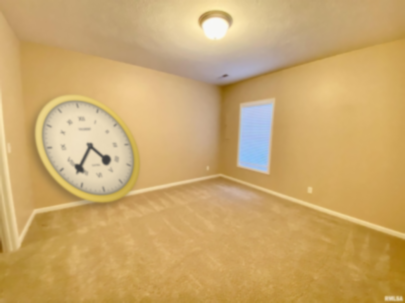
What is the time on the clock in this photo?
4:37
